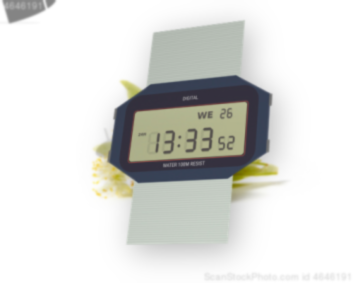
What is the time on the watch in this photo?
13:33:52
